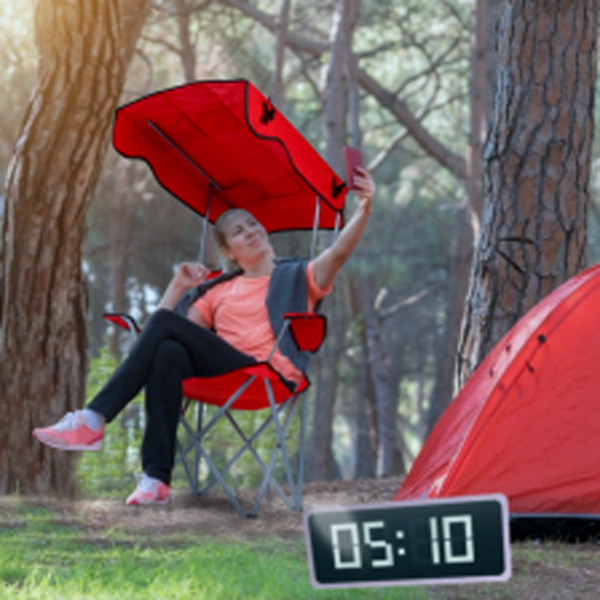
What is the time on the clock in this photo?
5:10
